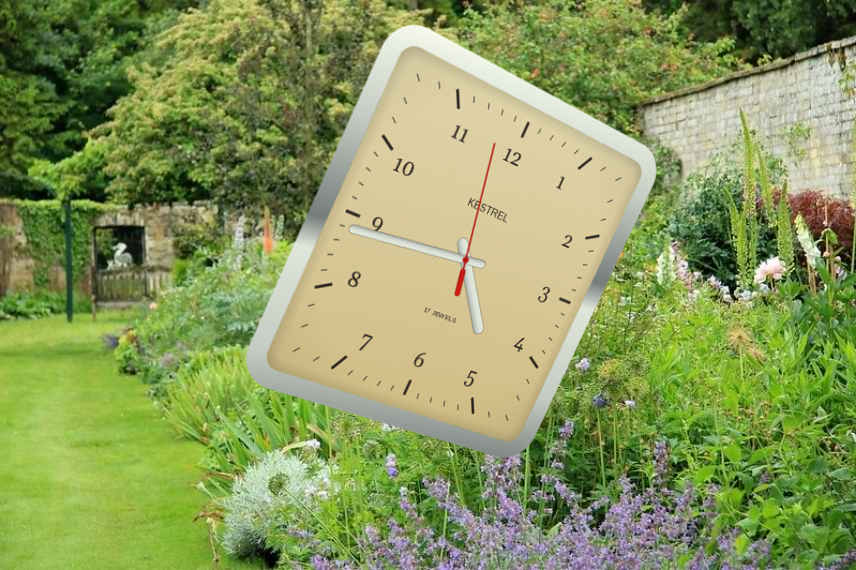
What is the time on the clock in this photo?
4:43:58
